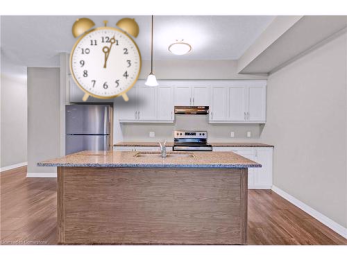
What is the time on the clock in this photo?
12:03
